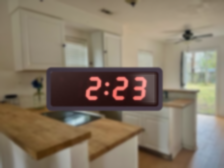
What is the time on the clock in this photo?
2:23
